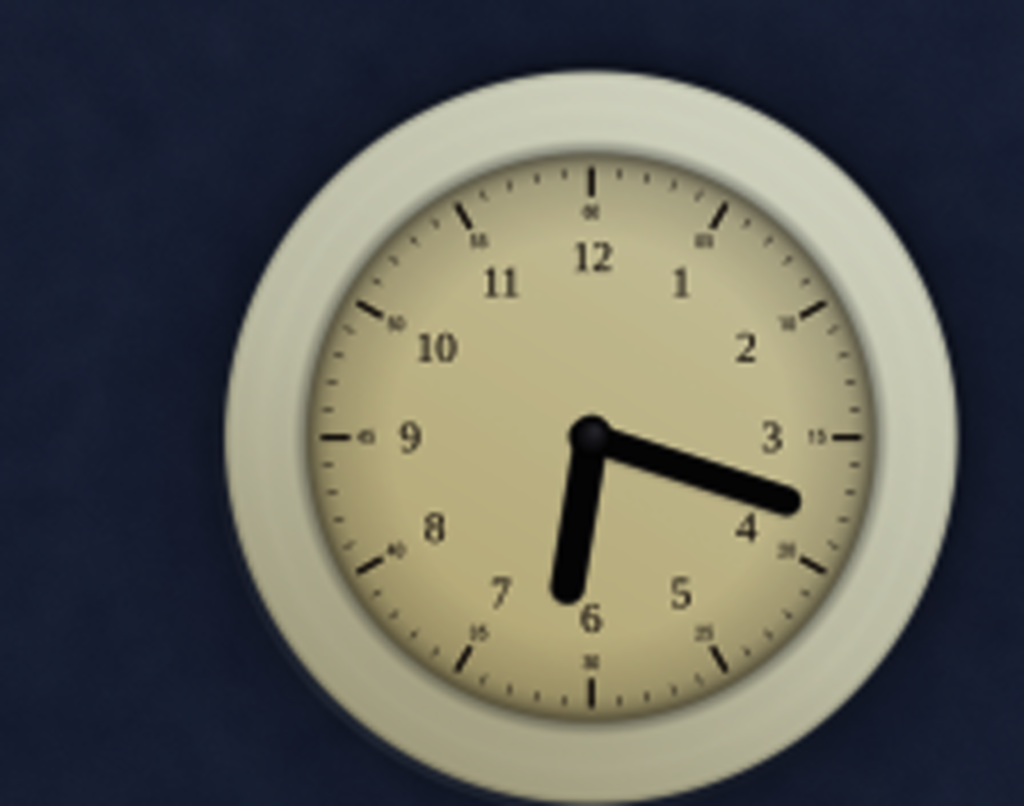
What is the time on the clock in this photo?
6:18
